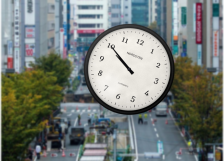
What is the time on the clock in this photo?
9:50
